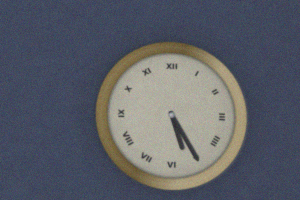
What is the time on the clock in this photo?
5:25
